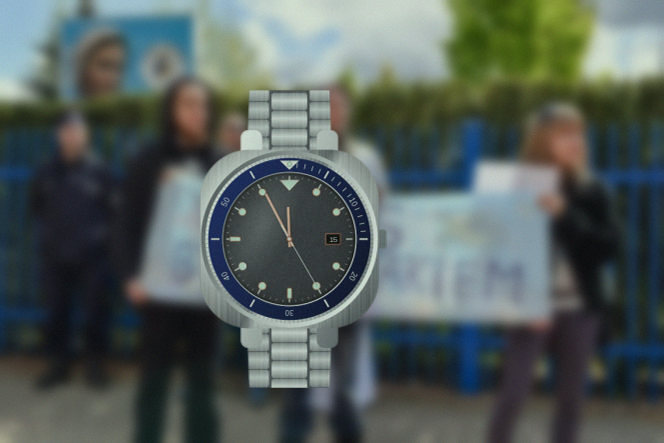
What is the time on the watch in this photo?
11:55:25
